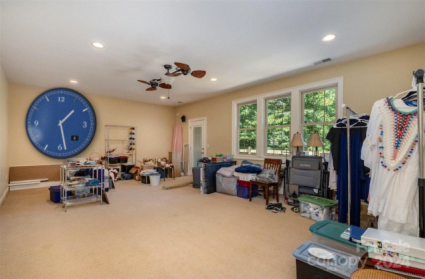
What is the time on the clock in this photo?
1:28
